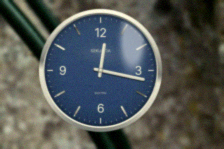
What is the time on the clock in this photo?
12:17
